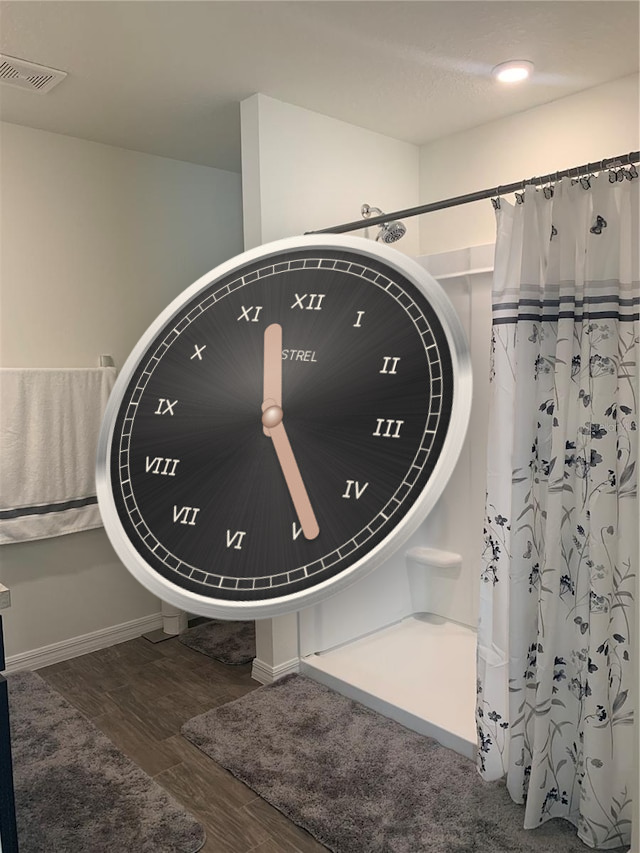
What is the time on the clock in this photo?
11:24
